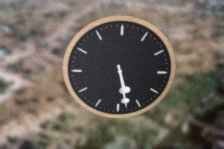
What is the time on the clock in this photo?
5:28
